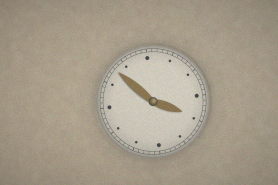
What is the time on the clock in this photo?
3:53
